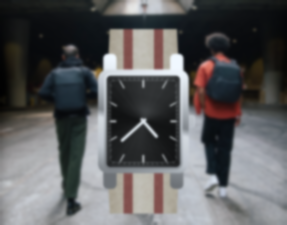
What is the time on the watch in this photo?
4:38
